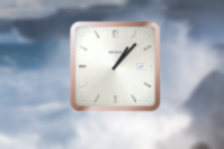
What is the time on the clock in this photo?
1:07
